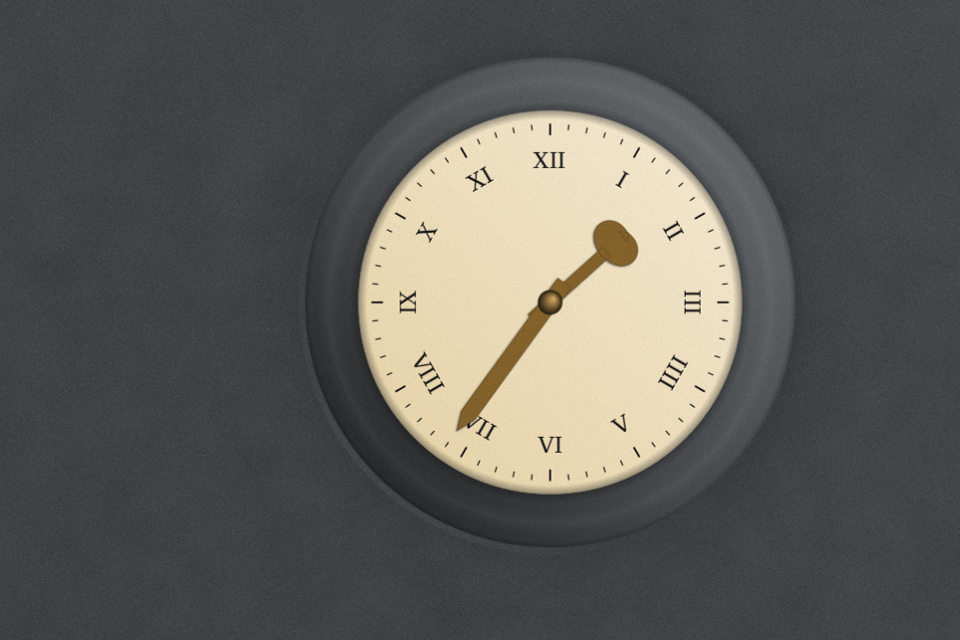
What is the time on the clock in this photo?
1:36
